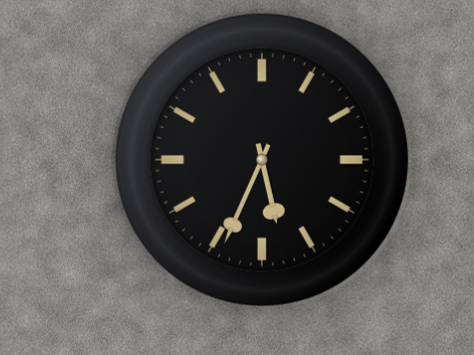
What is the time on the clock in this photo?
5:34
